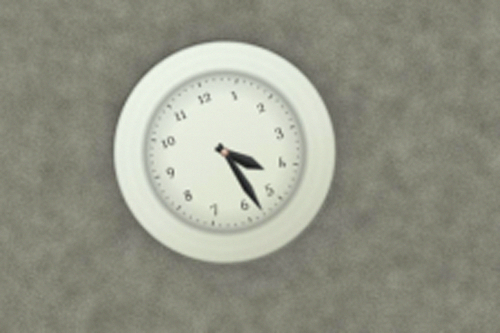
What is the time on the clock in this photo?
4:28
